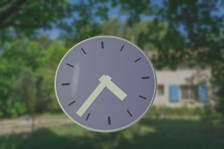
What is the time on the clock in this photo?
4:37
